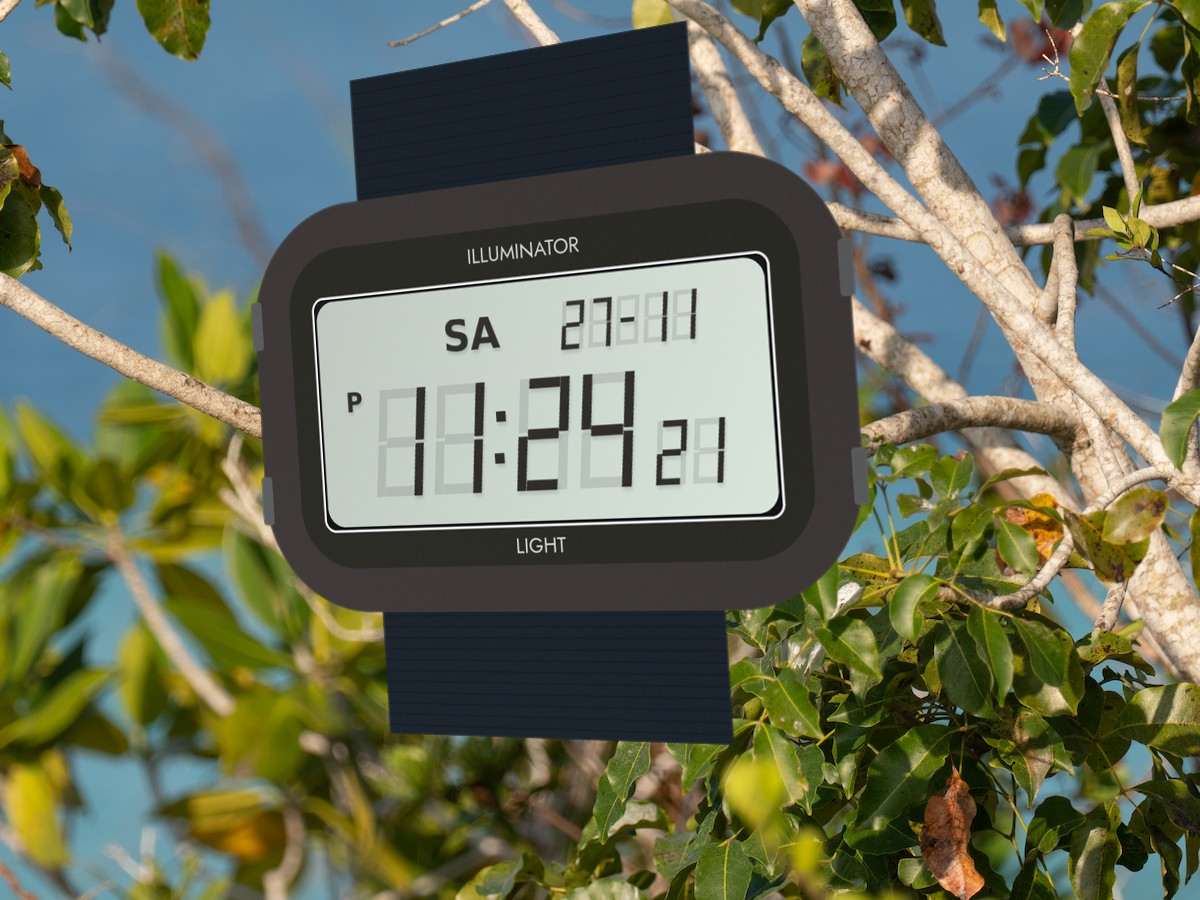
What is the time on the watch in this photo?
11:24:21
